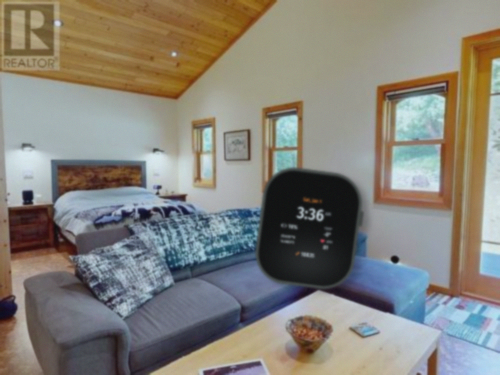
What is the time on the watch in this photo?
3:36
